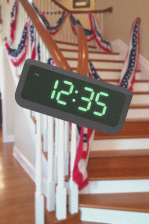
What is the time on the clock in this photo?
12:35
